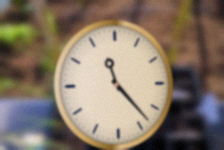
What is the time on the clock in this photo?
11:23
